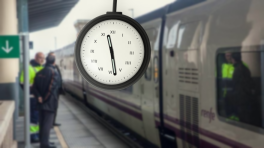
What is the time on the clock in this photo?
11:28
